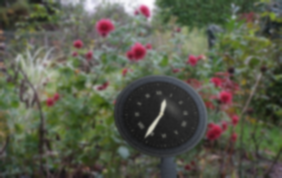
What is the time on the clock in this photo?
12:36
